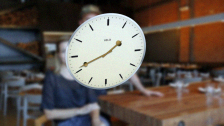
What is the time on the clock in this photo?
1:41
